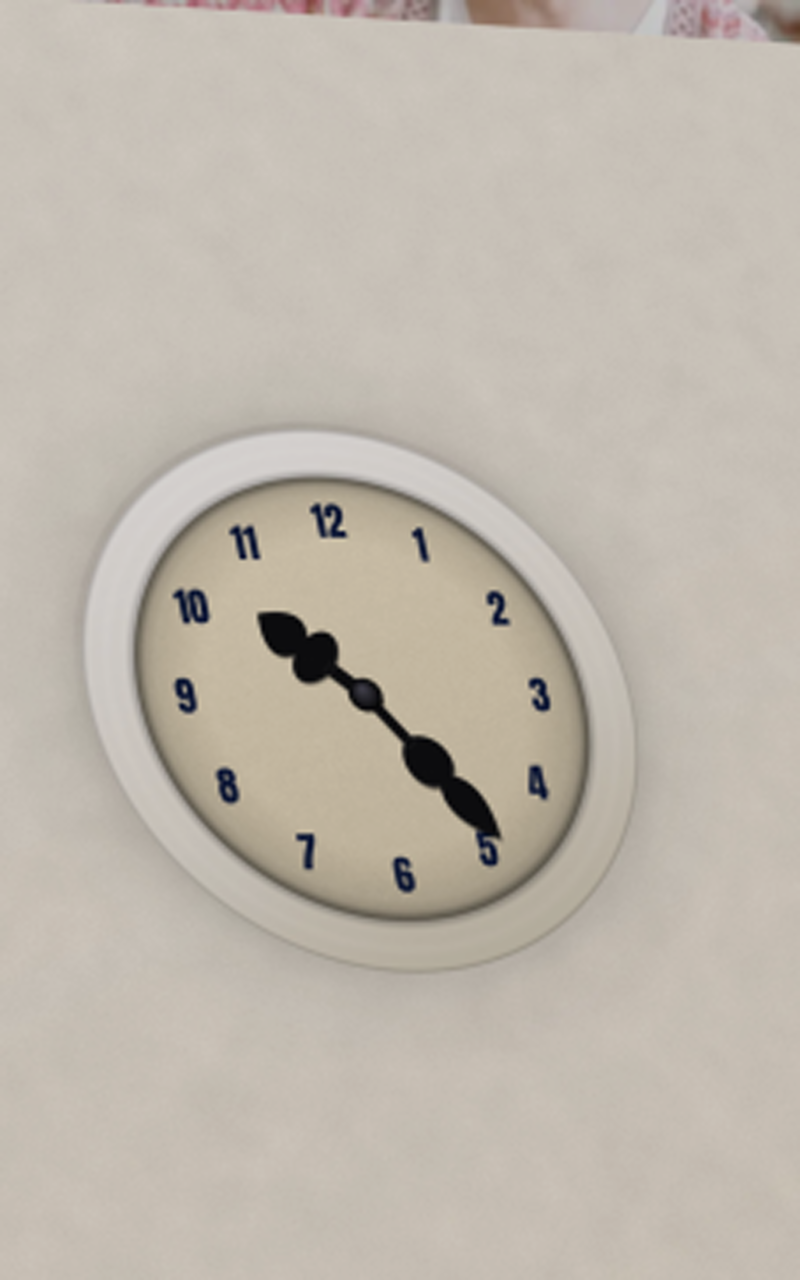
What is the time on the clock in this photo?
10:24
